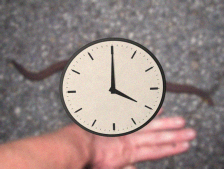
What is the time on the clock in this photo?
4:00
